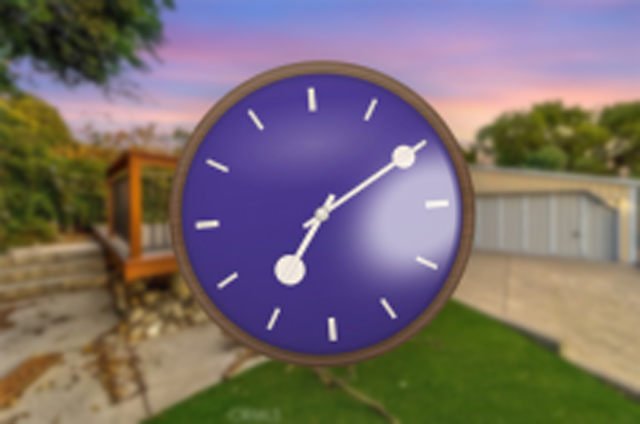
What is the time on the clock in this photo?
7:10
